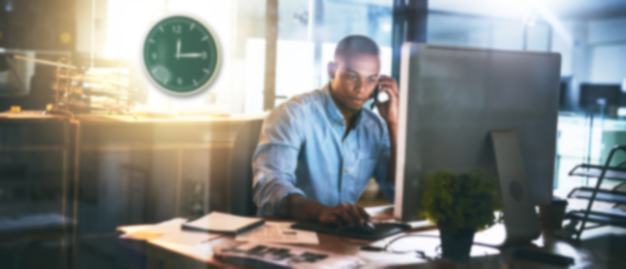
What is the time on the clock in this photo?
12:15
